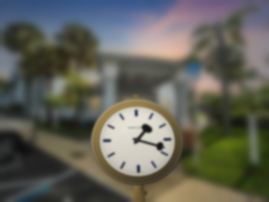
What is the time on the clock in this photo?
1:18
